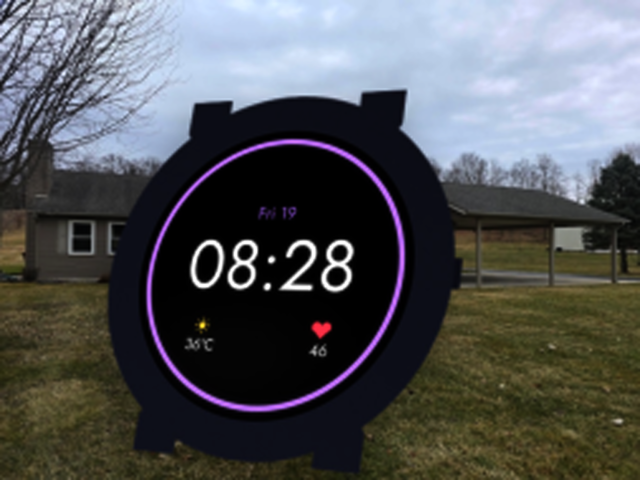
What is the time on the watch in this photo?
8:28
